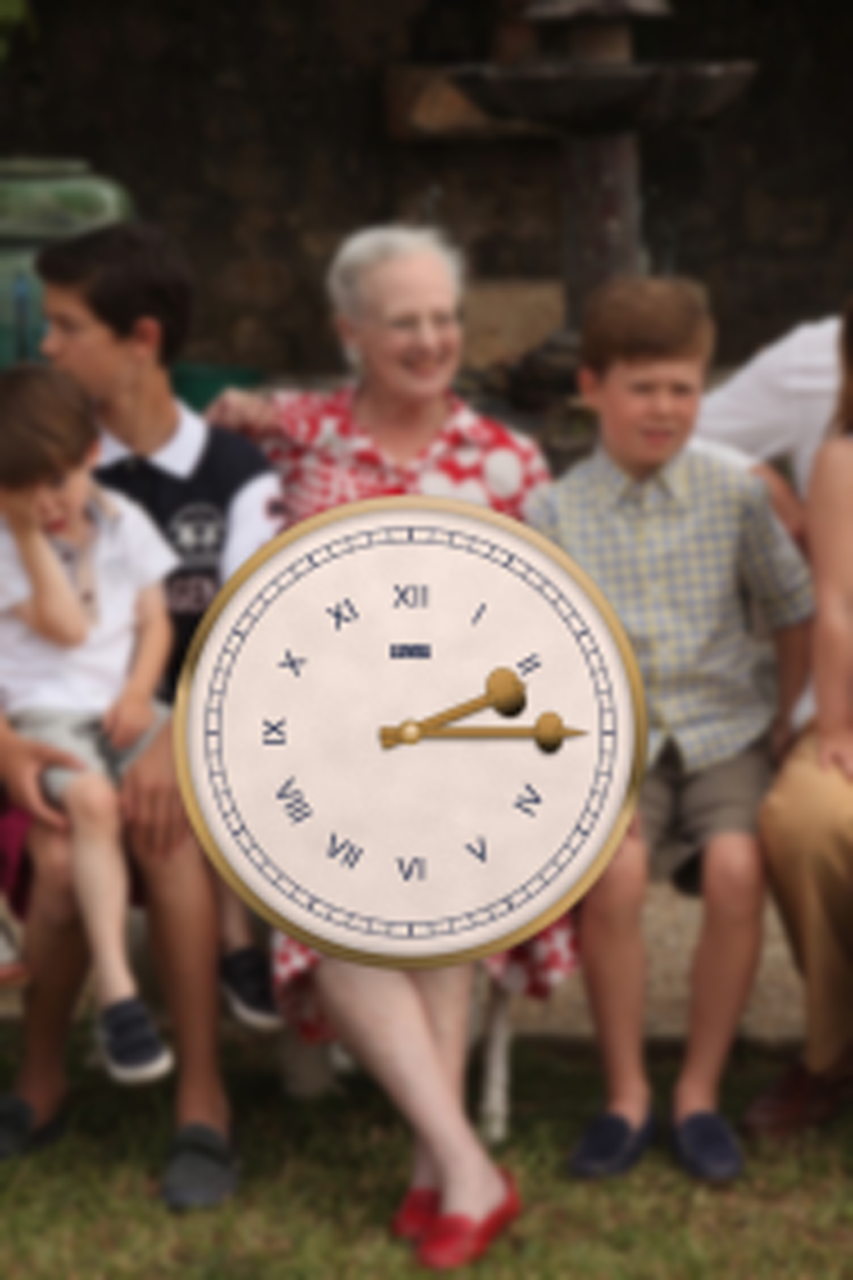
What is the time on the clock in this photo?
2:15
